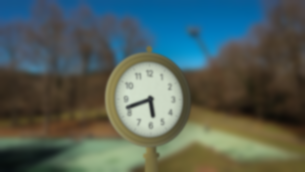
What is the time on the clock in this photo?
5:42
